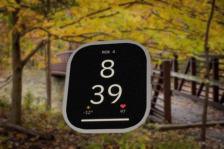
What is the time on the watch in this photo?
8:39
